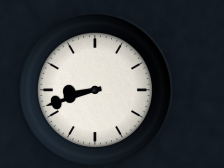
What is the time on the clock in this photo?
8:42
